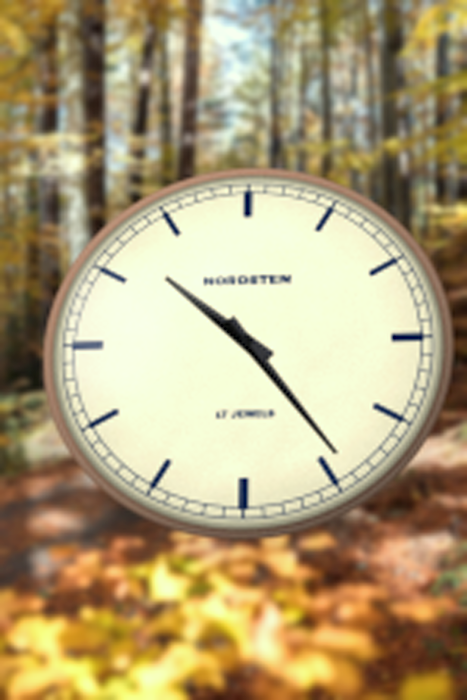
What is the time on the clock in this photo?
10:24
